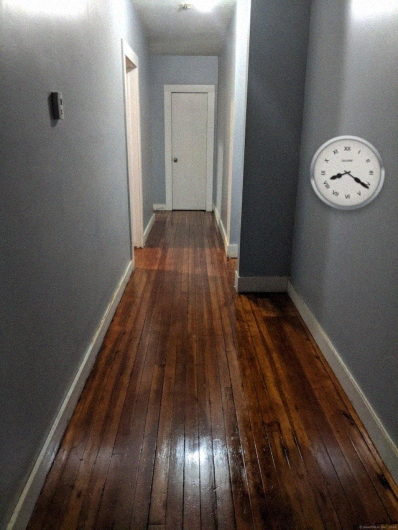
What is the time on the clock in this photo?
8:21
